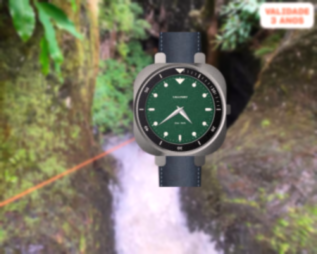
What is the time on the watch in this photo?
4:39
